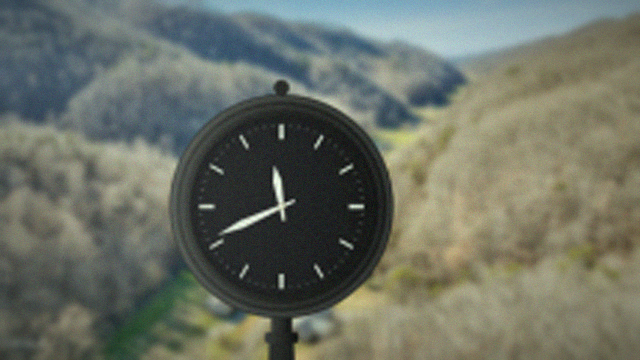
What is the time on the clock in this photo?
11:41
